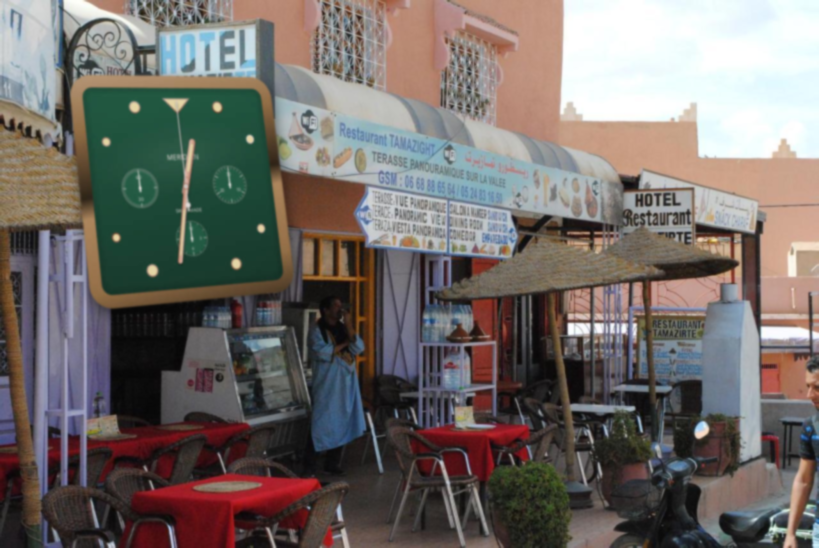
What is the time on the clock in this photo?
12:32
